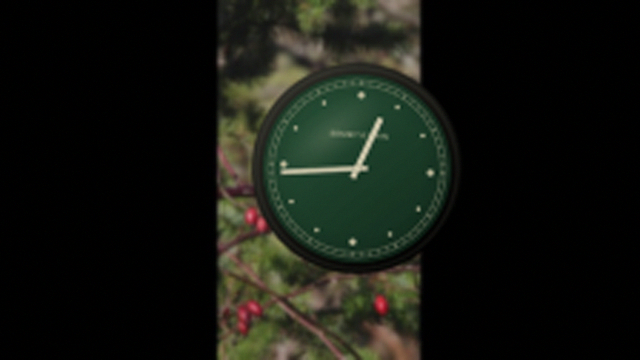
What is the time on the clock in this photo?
12:44
